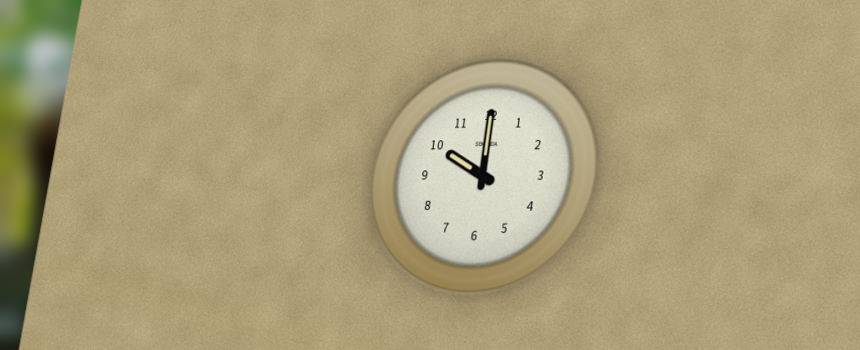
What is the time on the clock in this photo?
10:00
